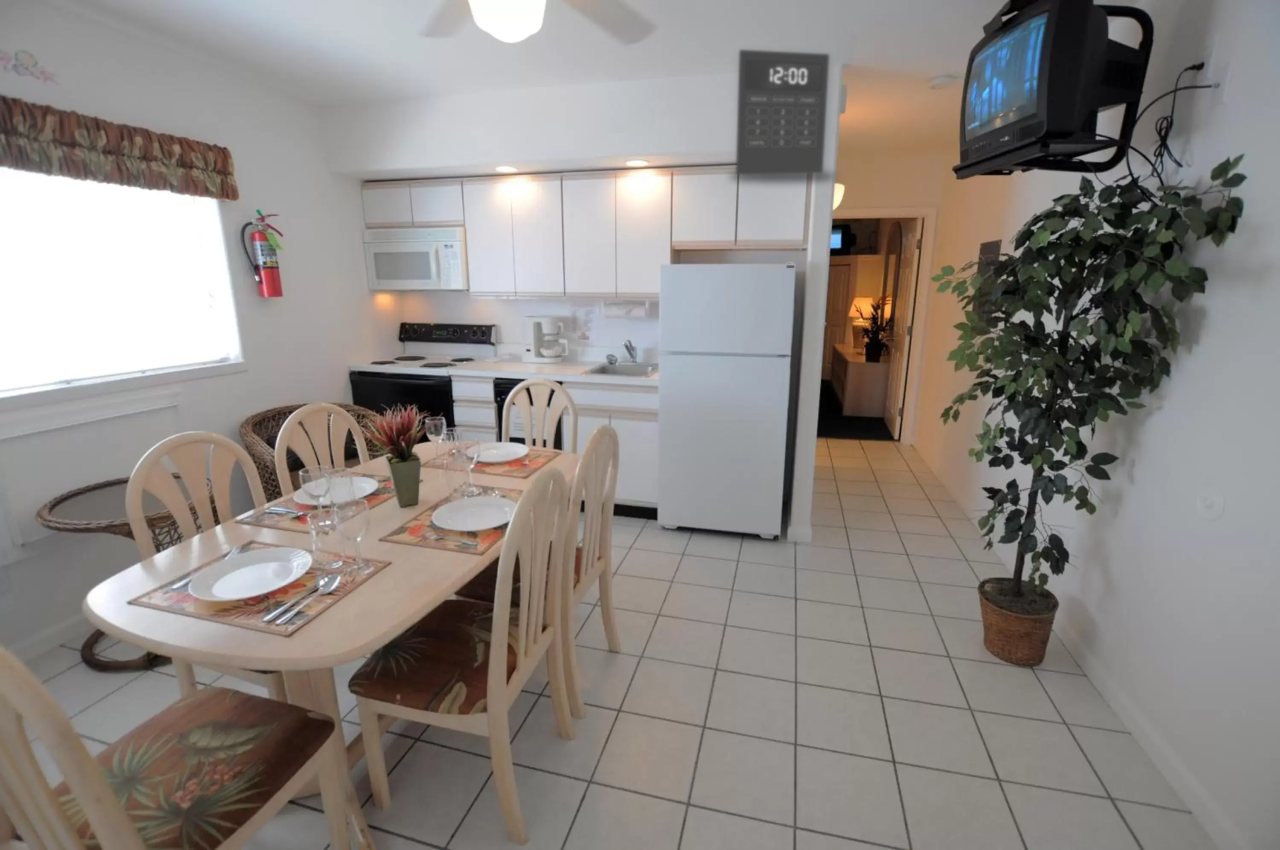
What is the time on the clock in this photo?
12:00
